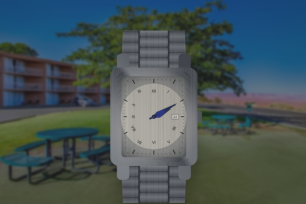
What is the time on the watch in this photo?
2:10
